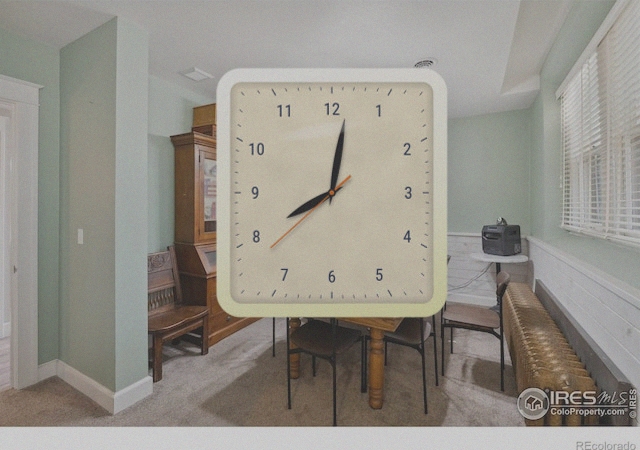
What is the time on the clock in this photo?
8:01:38
